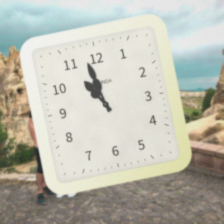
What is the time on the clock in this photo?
10:58
